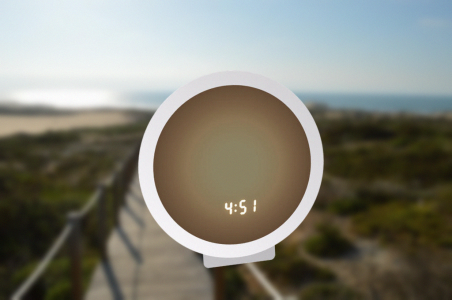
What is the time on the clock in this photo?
4:51
